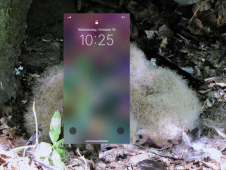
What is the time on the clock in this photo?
10:25
